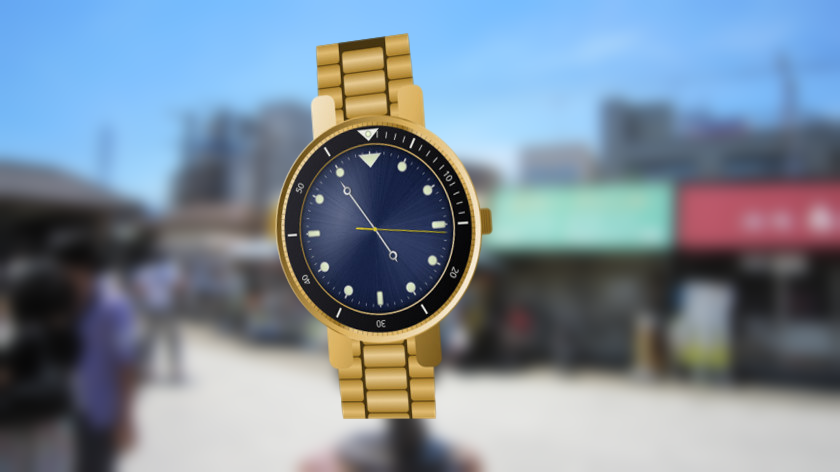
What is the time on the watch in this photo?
4:54:16
